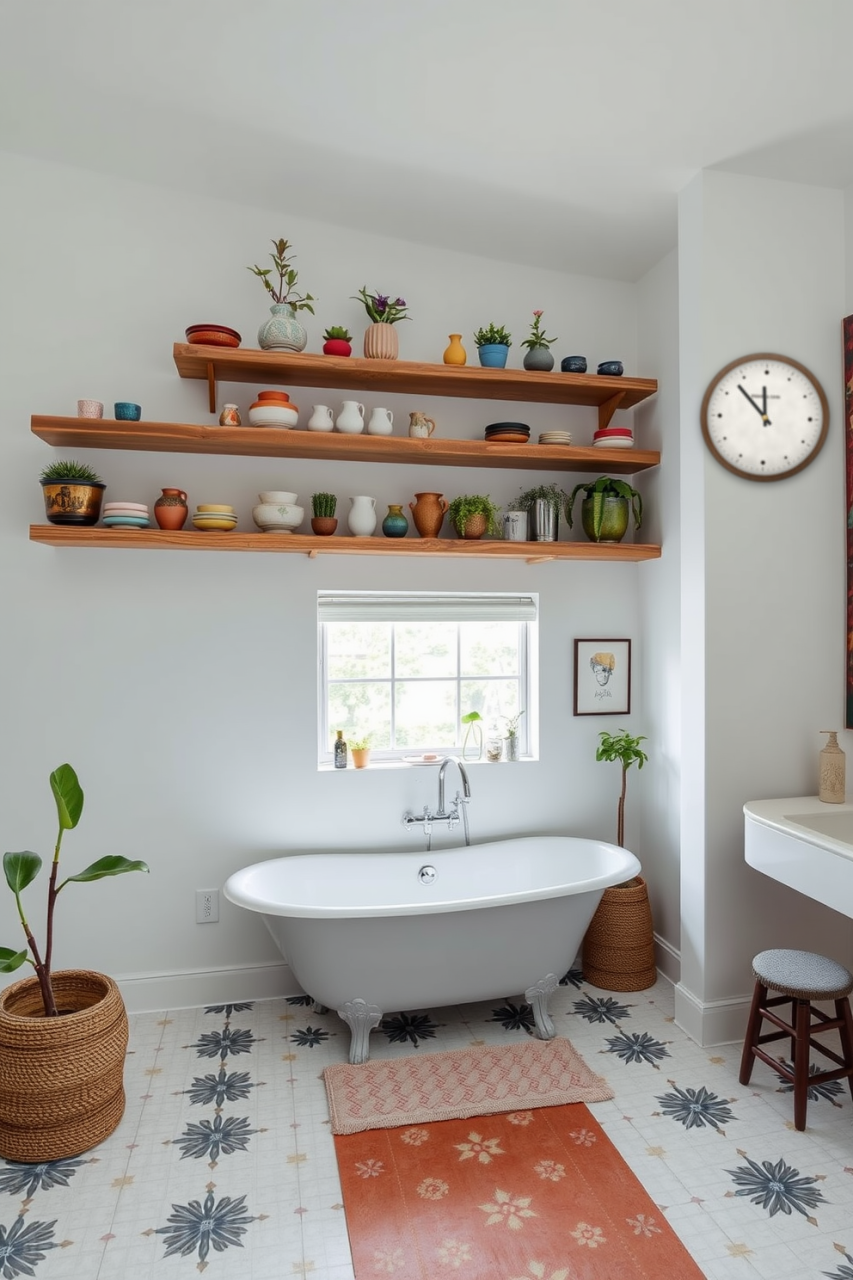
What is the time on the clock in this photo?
11:53
